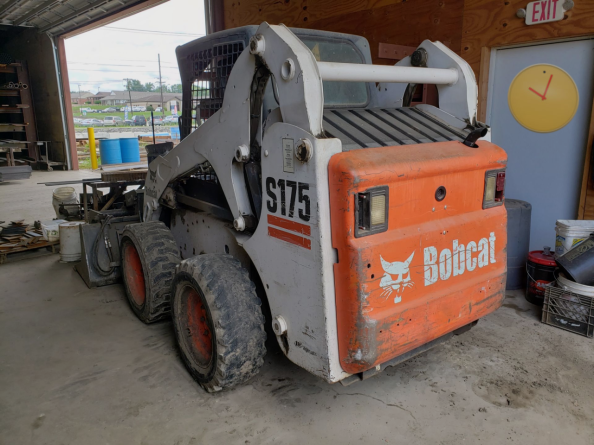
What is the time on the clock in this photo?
10:03
